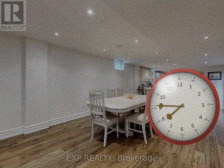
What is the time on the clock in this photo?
7:46
